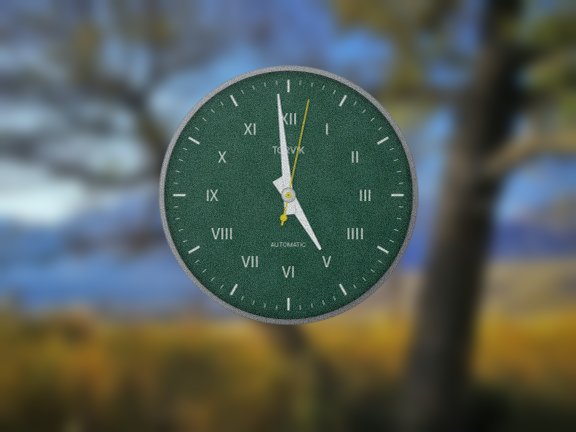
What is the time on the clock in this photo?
4:59:02
